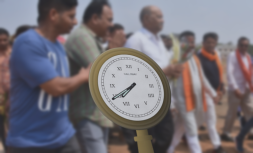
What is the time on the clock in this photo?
7:40
